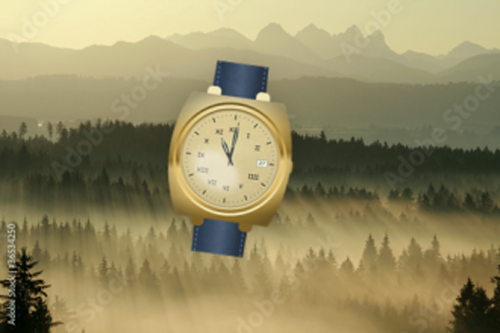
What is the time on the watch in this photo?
11:01
